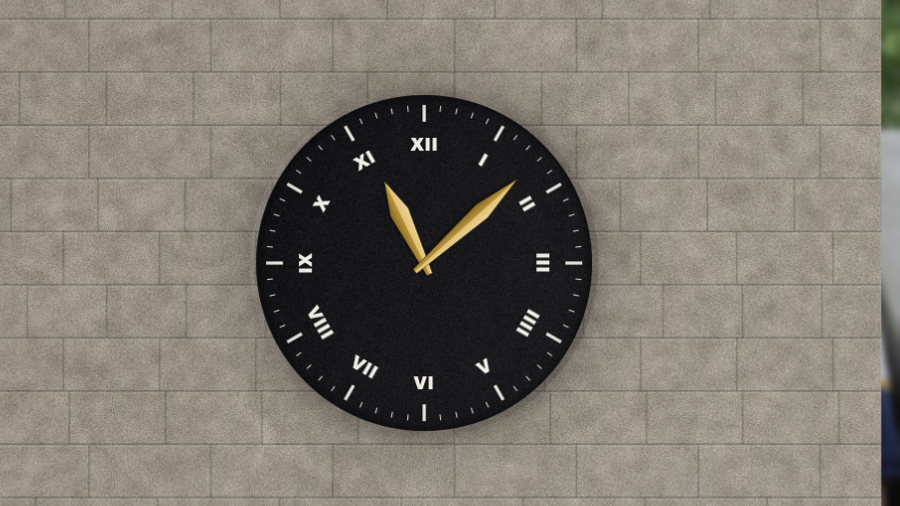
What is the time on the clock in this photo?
11:08
